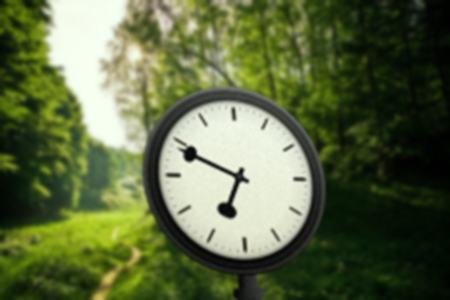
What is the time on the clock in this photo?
6:49
